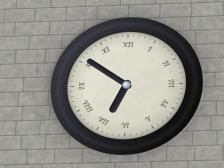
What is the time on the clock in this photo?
6:51
